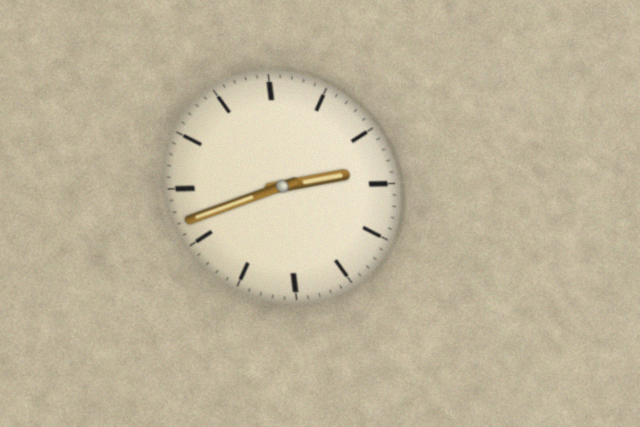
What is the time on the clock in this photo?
2:42
